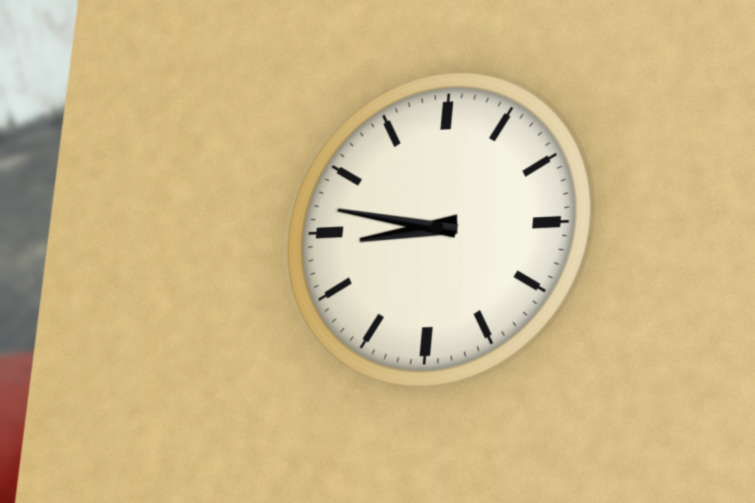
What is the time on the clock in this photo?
8:47
